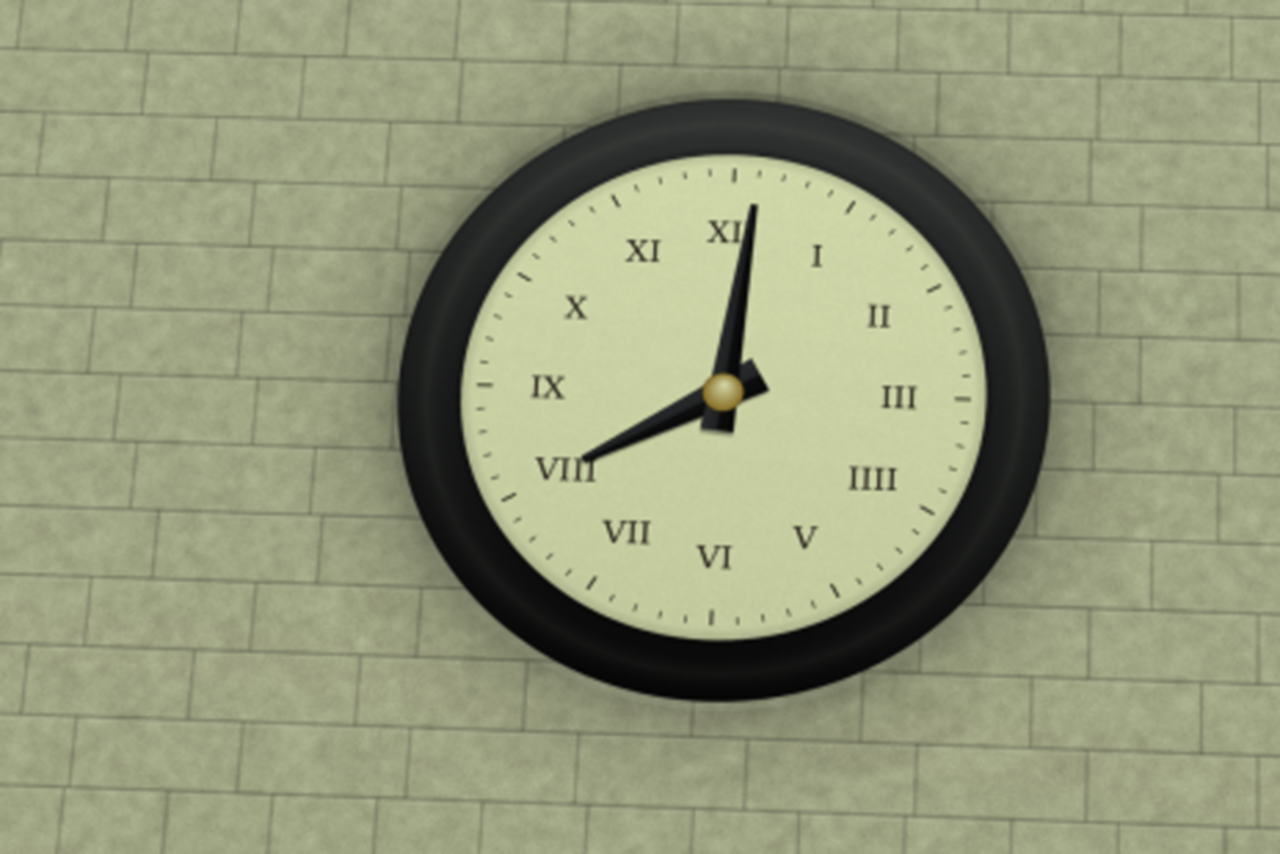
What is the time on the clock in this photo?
8:01
